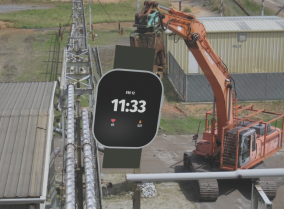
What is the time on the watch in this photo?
11:33
